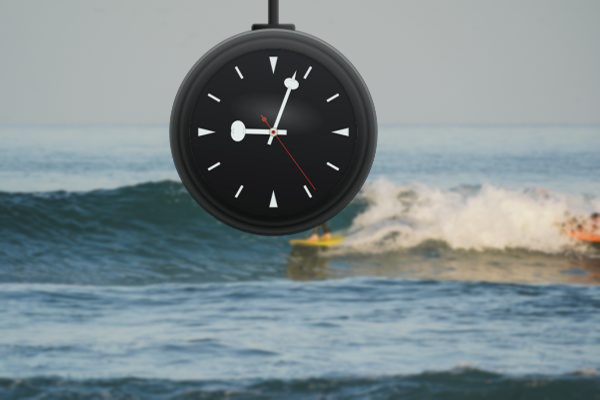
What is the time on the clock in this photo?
9:03:24
